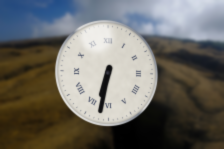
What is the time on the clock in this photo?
6:32
